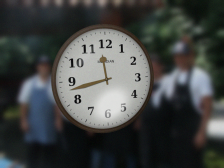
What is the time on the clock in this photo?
11:43
